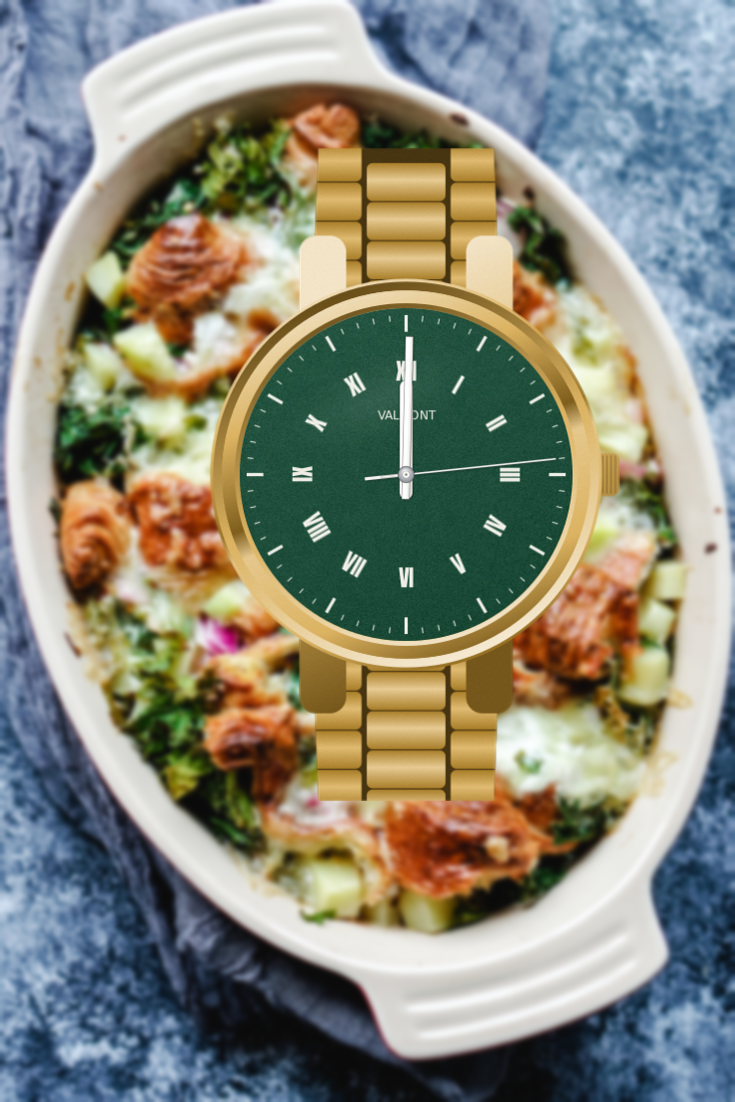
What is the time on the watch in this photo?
12:00:14
